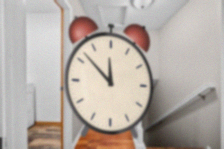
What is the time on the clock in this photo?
11:52
